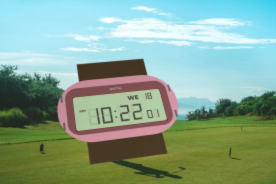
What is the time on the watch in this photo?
10:22
